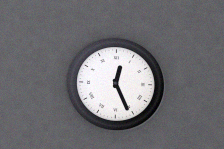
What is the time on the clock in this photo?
12:26
